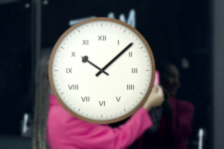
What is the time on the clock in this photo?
10:08
